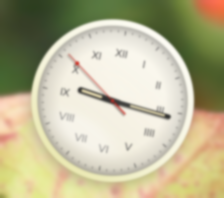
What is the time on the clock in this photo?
9:15:51
